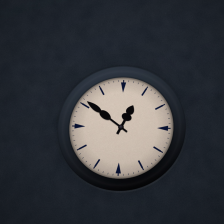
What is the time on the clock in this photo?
12:51
